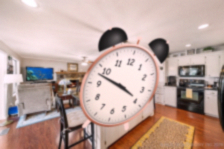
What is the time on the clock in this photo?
3:48
